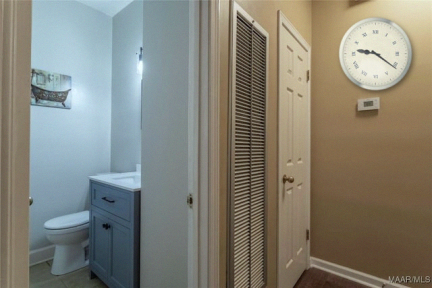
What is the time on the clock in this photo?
9:21
